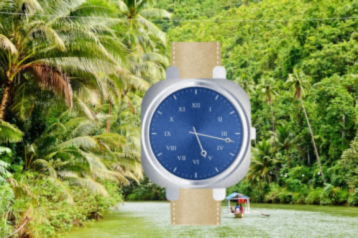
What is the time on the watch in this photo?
5:17
